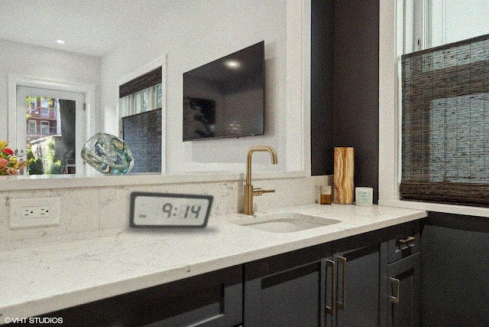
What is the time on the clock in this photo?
9:14
